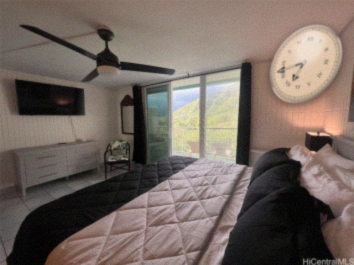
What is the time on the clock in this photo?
6:42
